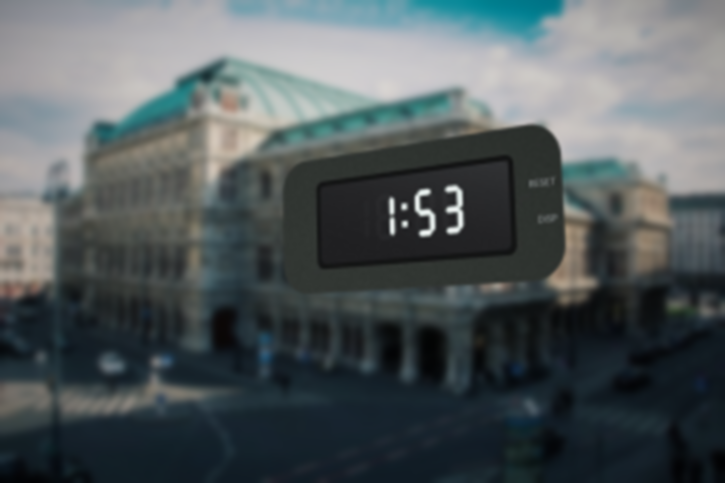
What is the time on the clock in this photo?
1:53
